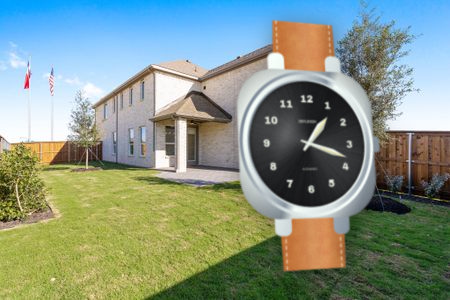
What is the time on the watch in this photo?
1:18
